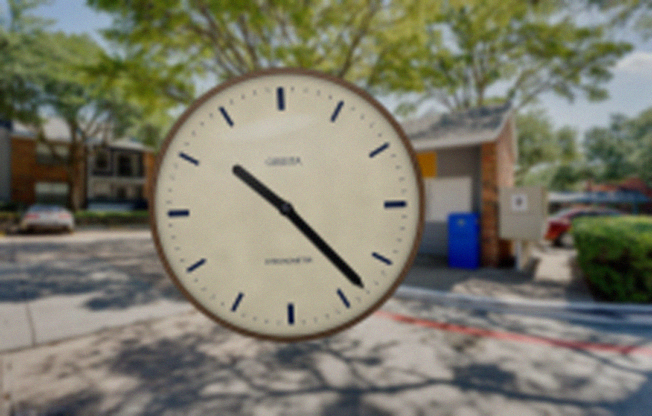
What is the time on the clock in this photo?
10:23
